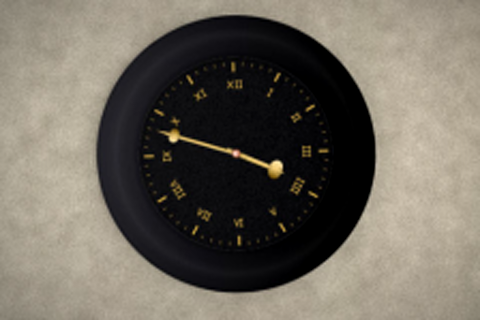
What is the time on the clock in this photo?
3:48
